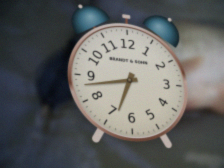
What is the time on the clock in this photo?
6:43
